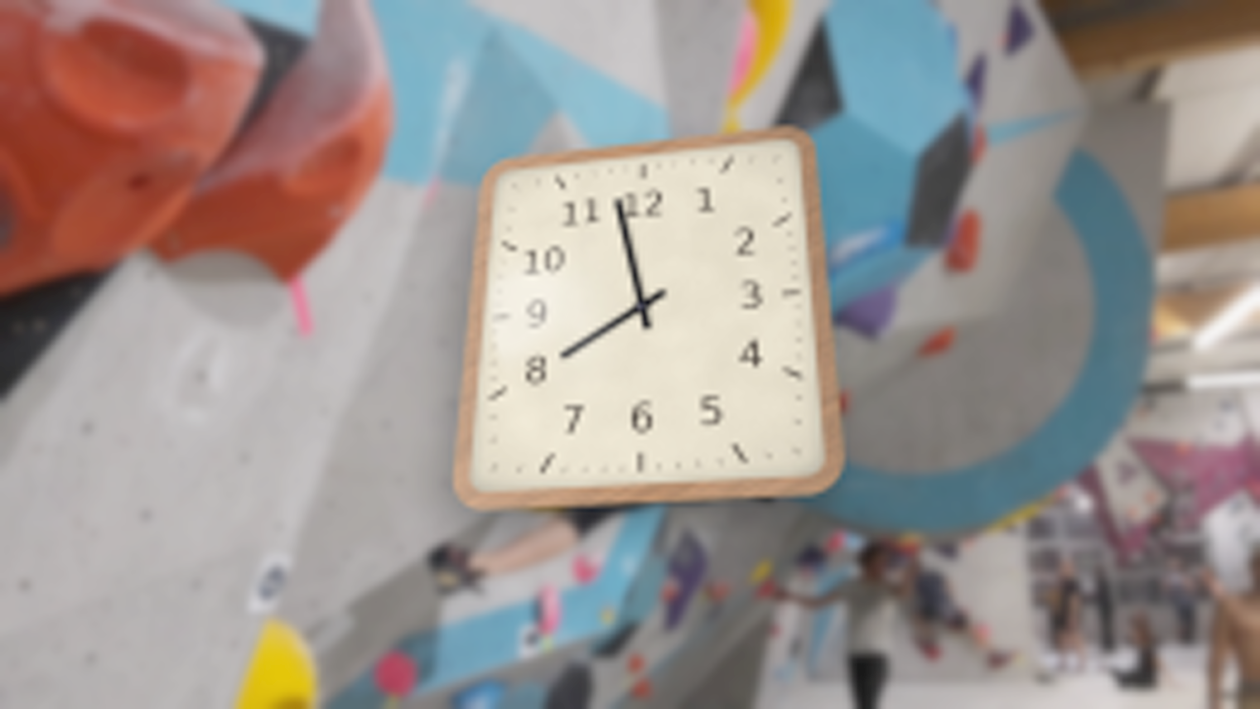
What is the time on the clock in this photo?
7:58
